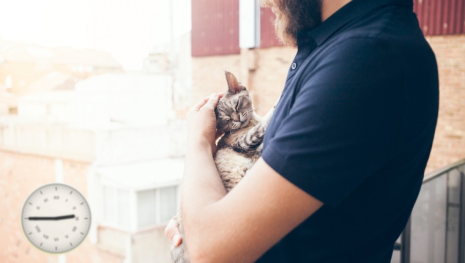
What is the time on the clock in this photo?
2:45
